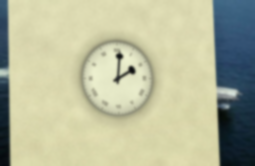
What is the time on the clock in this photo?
2:01
